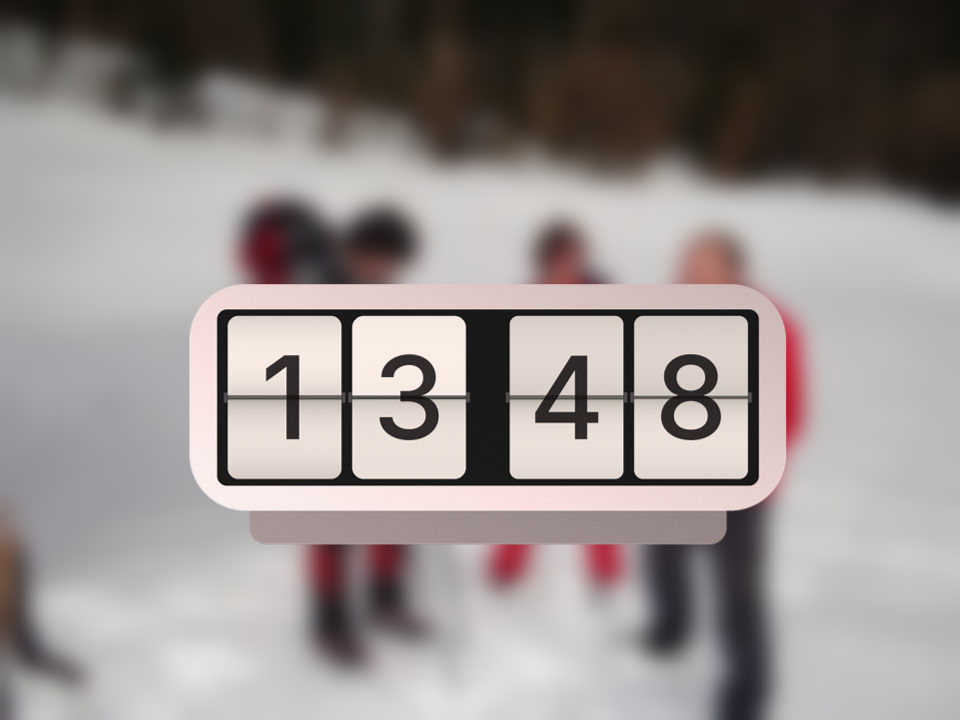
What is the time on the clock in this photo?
13:48
